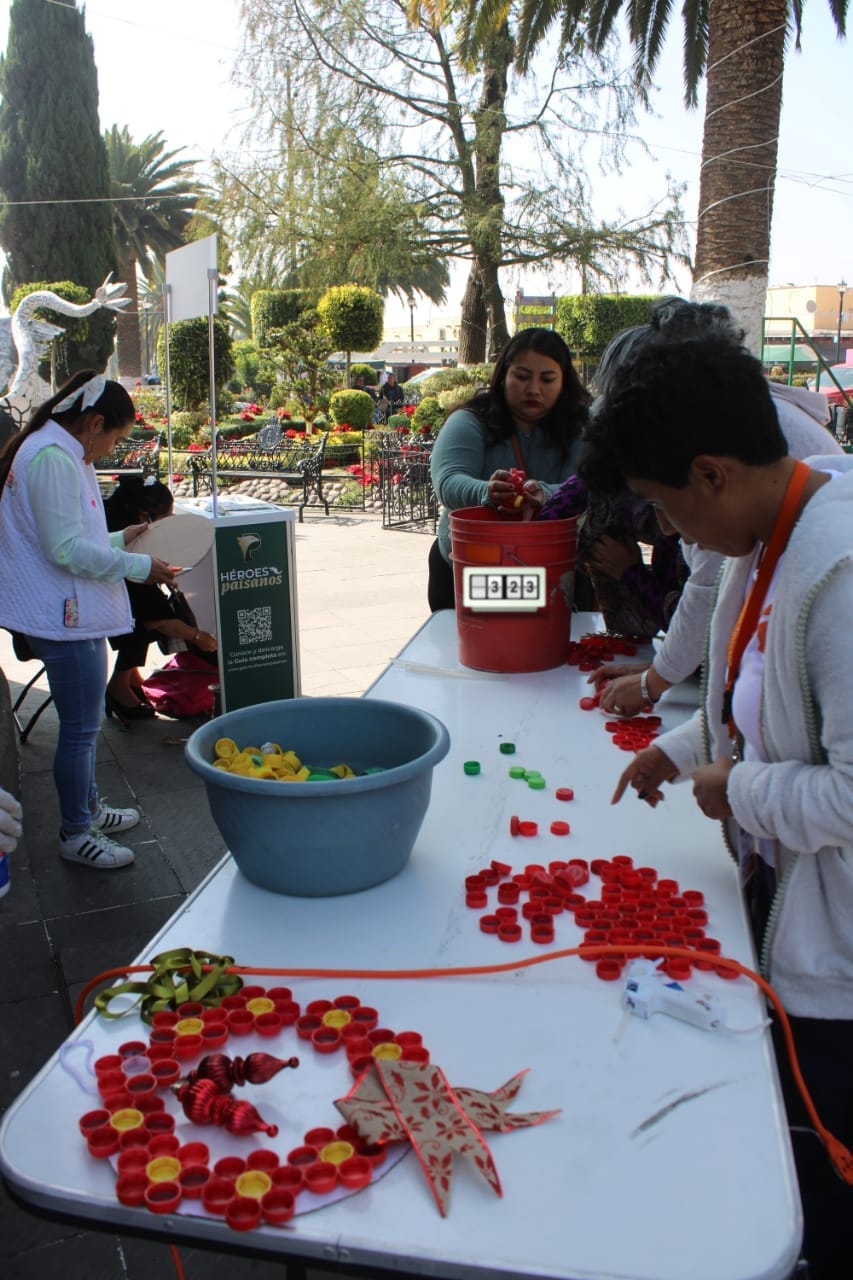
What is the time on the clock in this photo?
3:23
